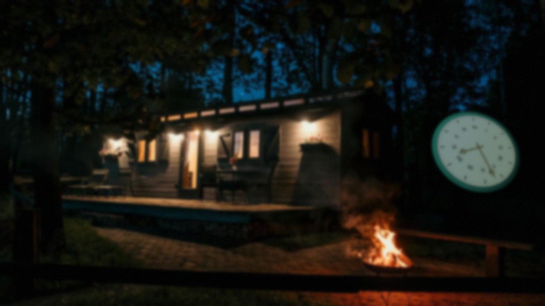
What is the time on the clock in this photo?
8:27
